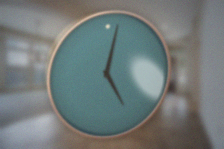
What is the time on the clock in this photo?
5:02
